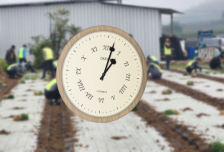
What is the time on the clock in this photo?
1:02
